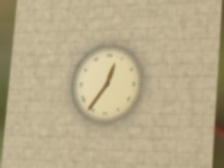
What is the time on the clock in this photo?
12:36
